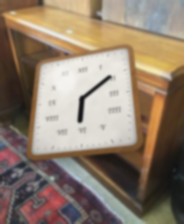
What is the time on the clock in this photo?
6:09
